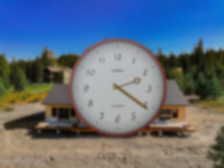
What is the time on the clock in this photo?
2:21
